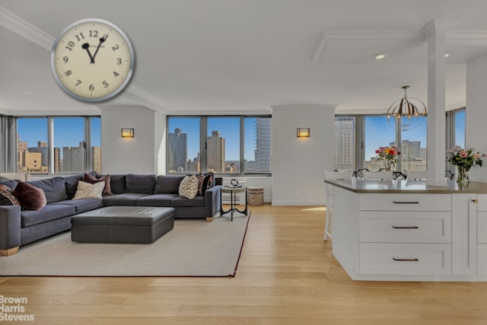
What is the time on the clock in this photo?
11:04
